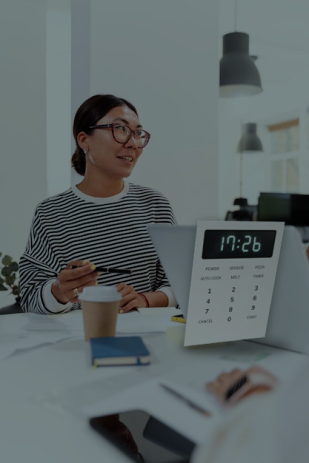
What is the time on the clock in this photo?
17:26
